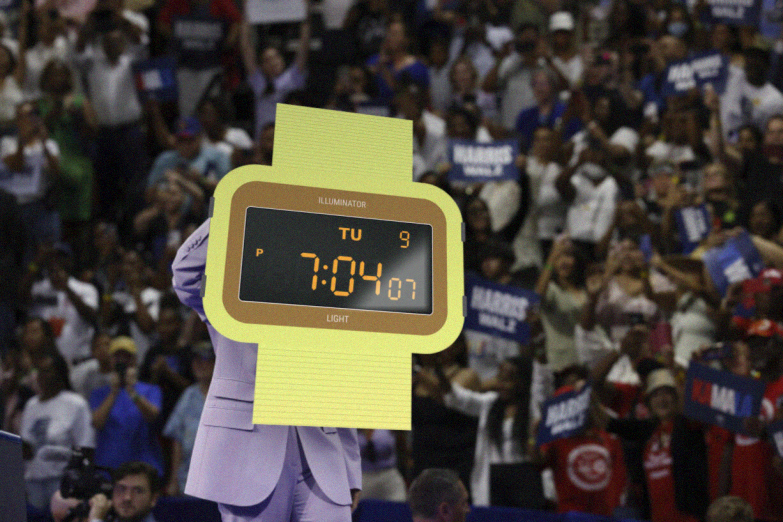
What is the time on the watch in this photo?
7:04:07
